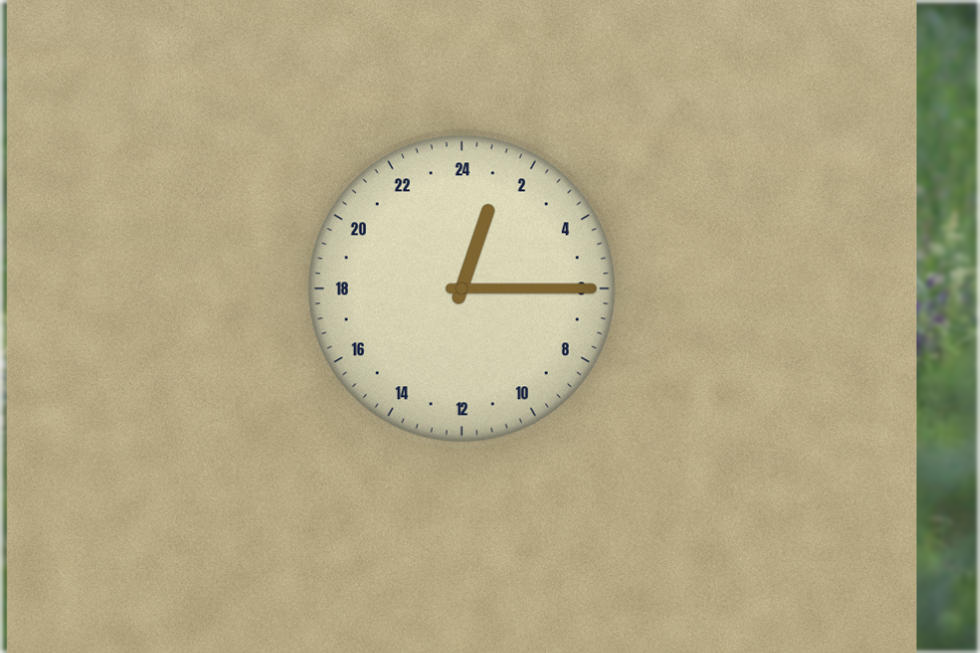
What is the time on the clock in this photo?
1:15
